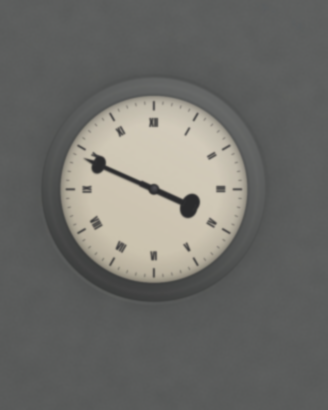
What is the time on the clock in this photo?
3:49
